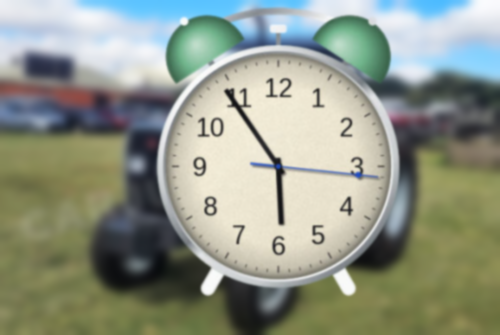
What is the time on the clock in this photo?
5:54:16
